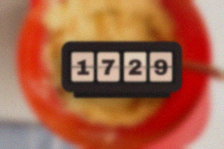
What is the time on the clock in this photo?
17:29
